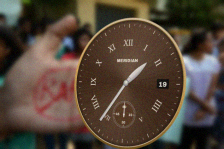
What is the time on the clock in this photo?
1:36
